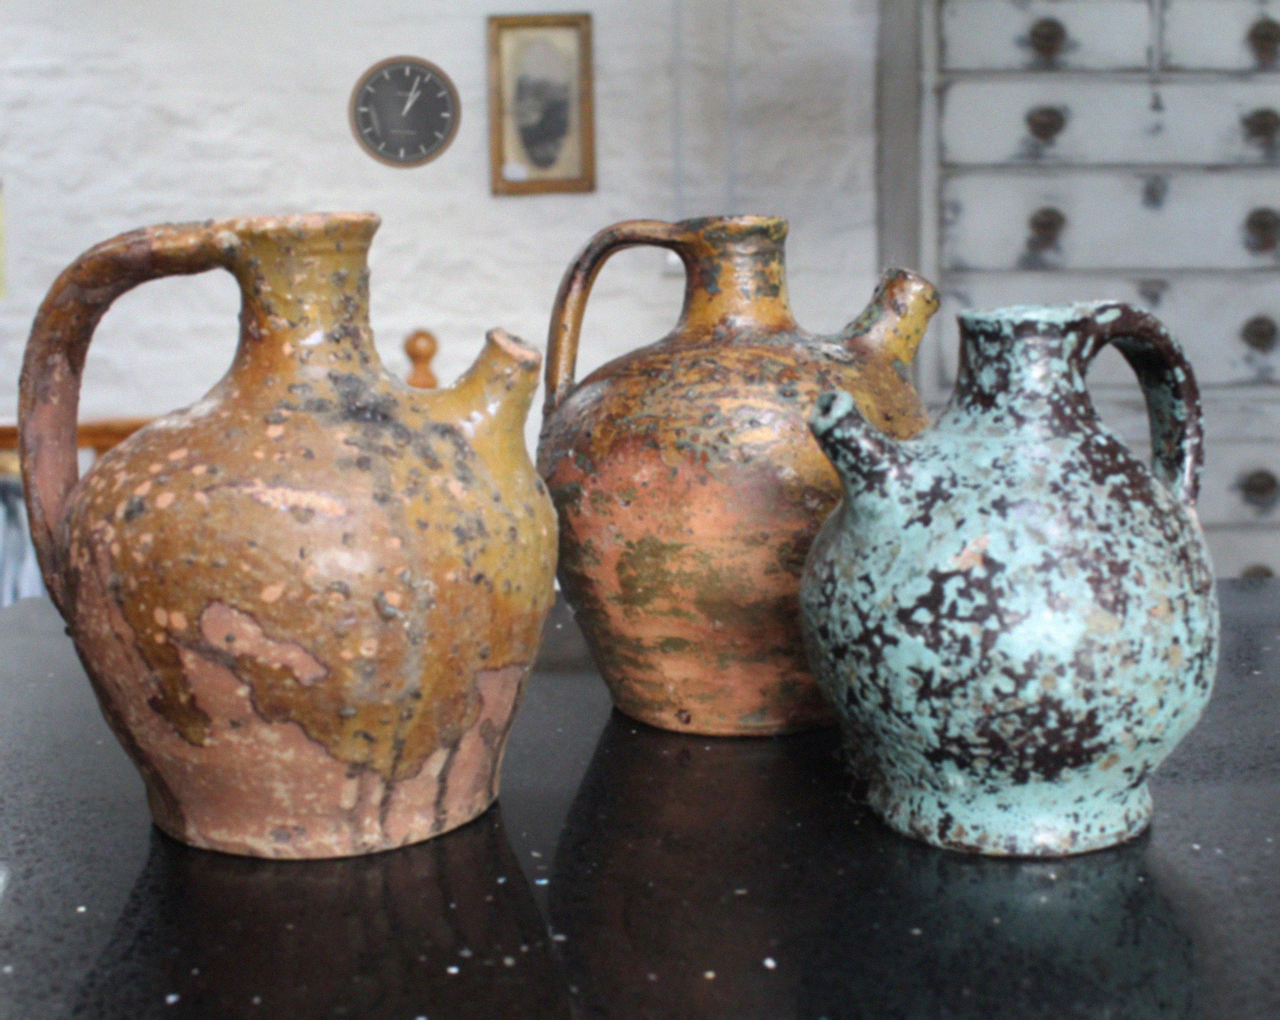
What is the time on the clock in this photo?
1:03
